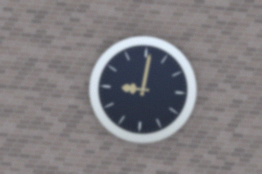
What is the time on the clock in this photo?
9:01
